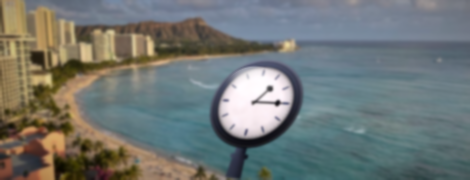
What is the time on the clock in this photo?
1:15
